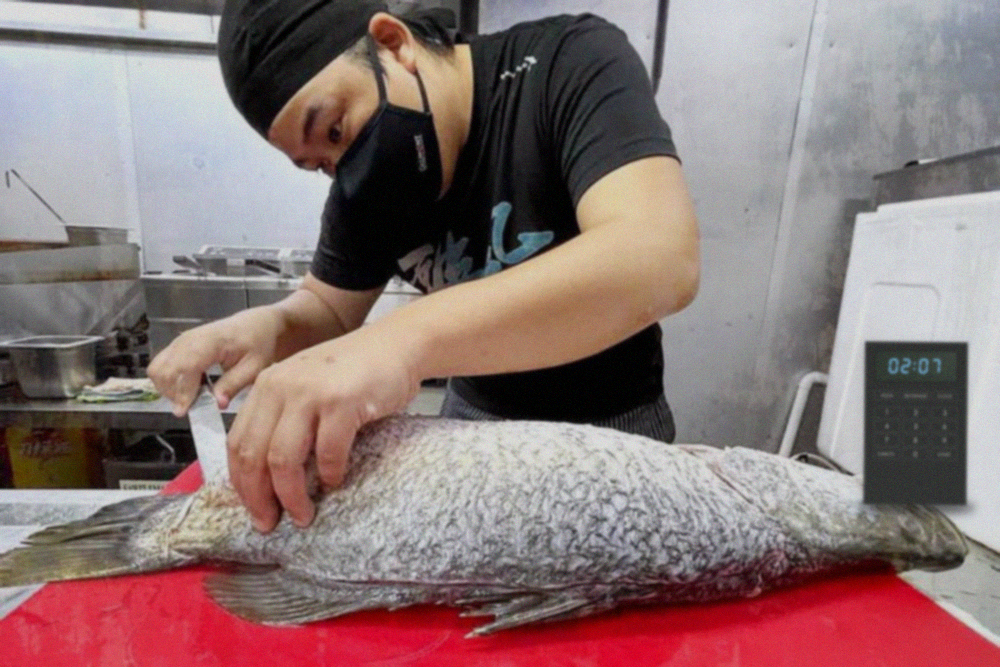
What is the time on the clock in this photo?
2:07
